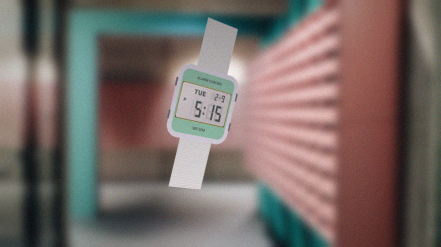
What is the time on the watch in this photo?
5:15
